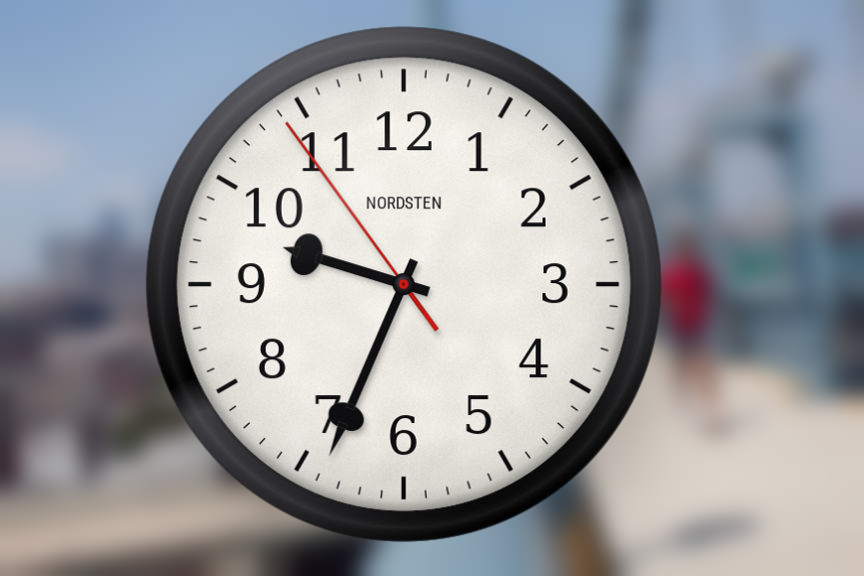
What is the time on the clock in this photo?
9:33:54
